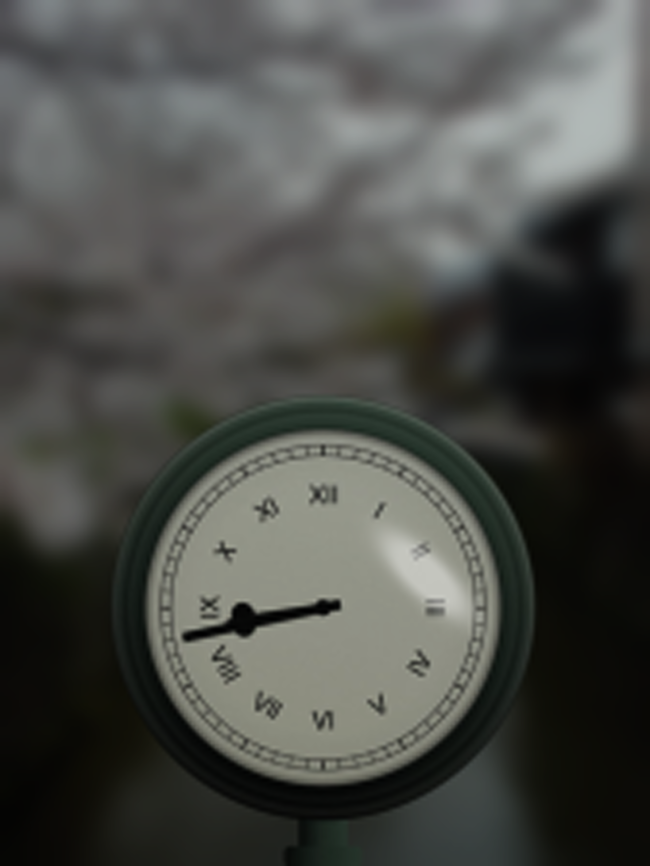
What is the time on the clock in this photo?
8:43
